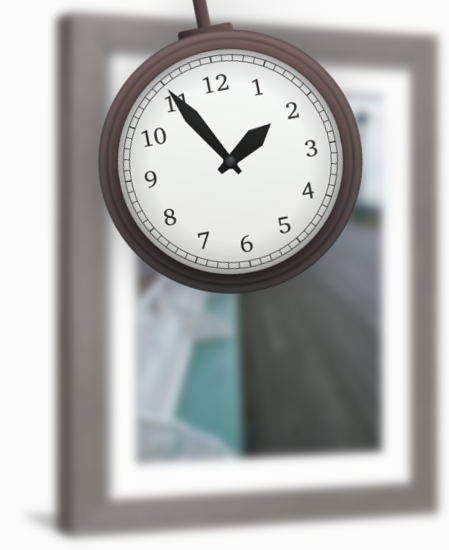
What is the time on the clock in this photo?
1:55
